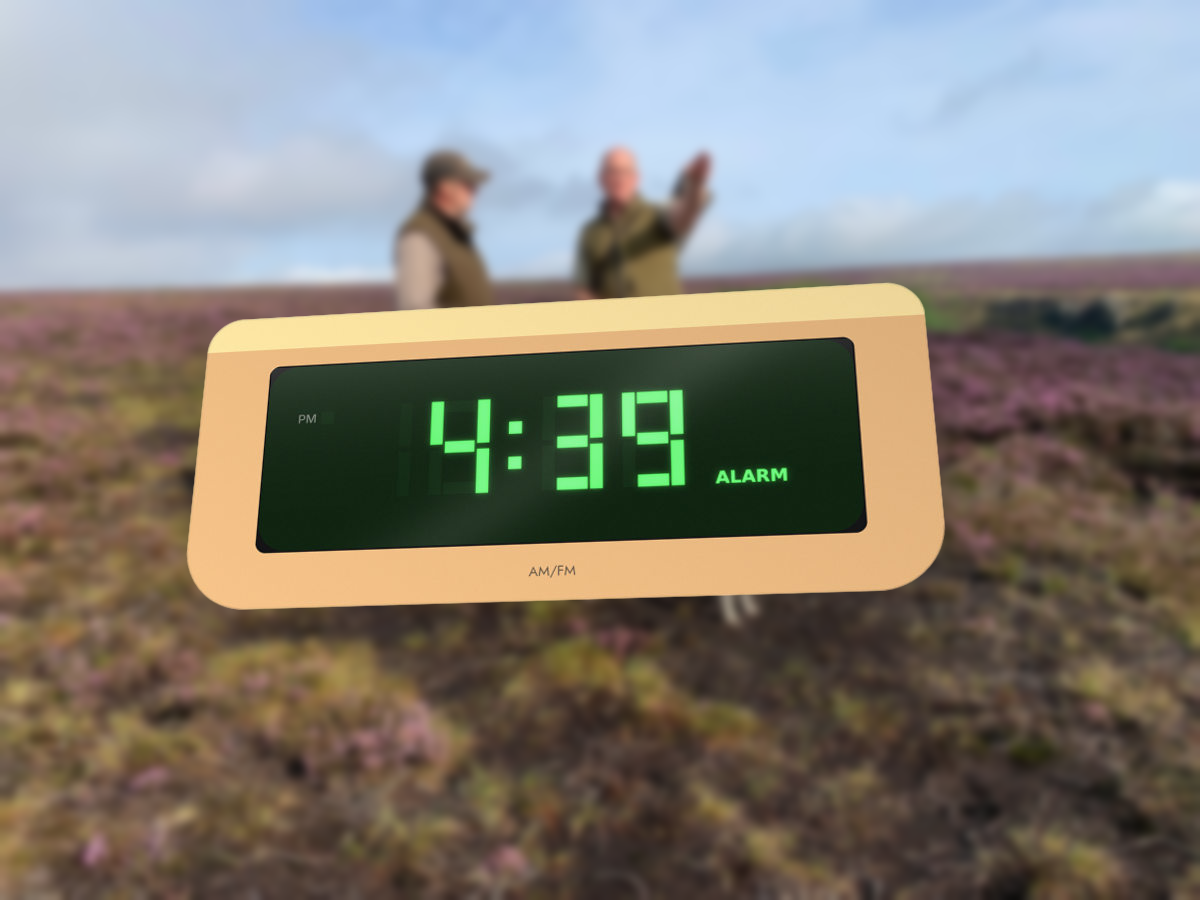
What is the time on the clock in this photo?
4:39
